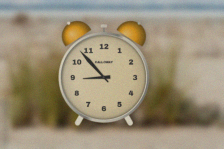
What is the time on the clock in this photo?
8:53
